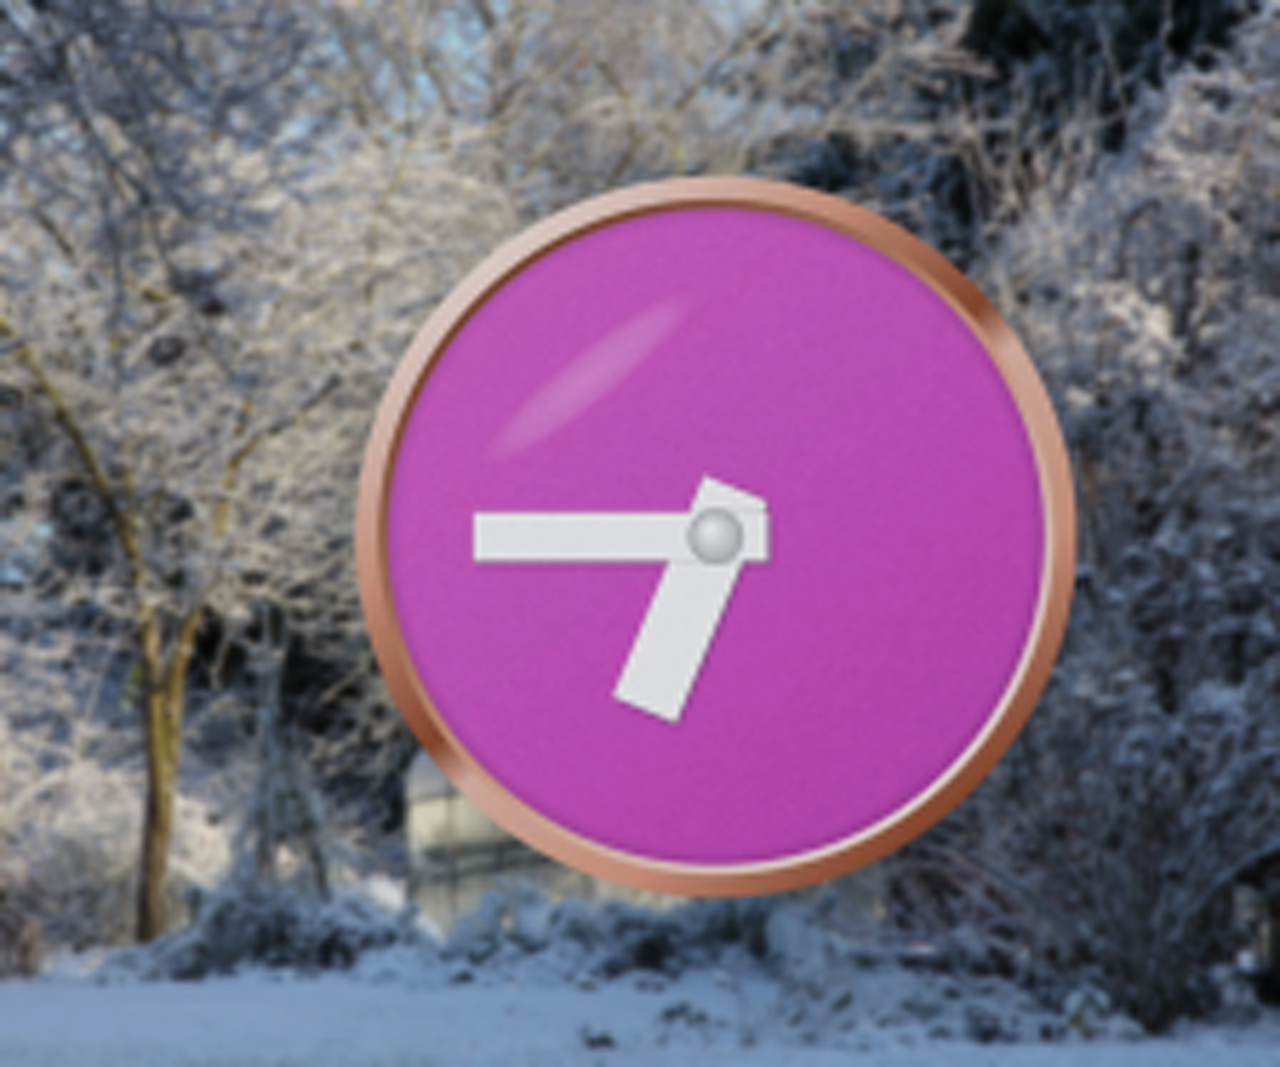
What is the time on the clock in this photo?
6:45
